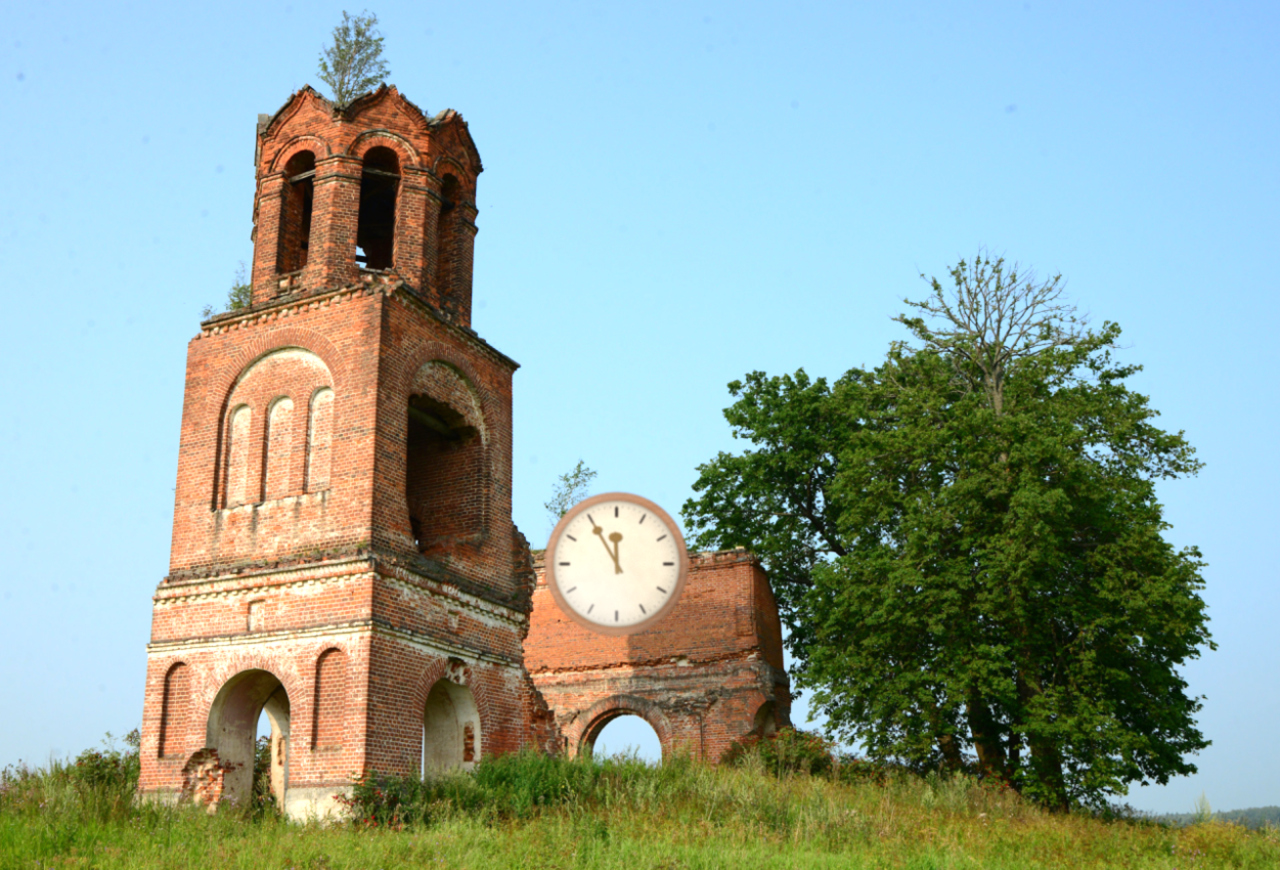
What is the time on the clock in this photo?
11:55
